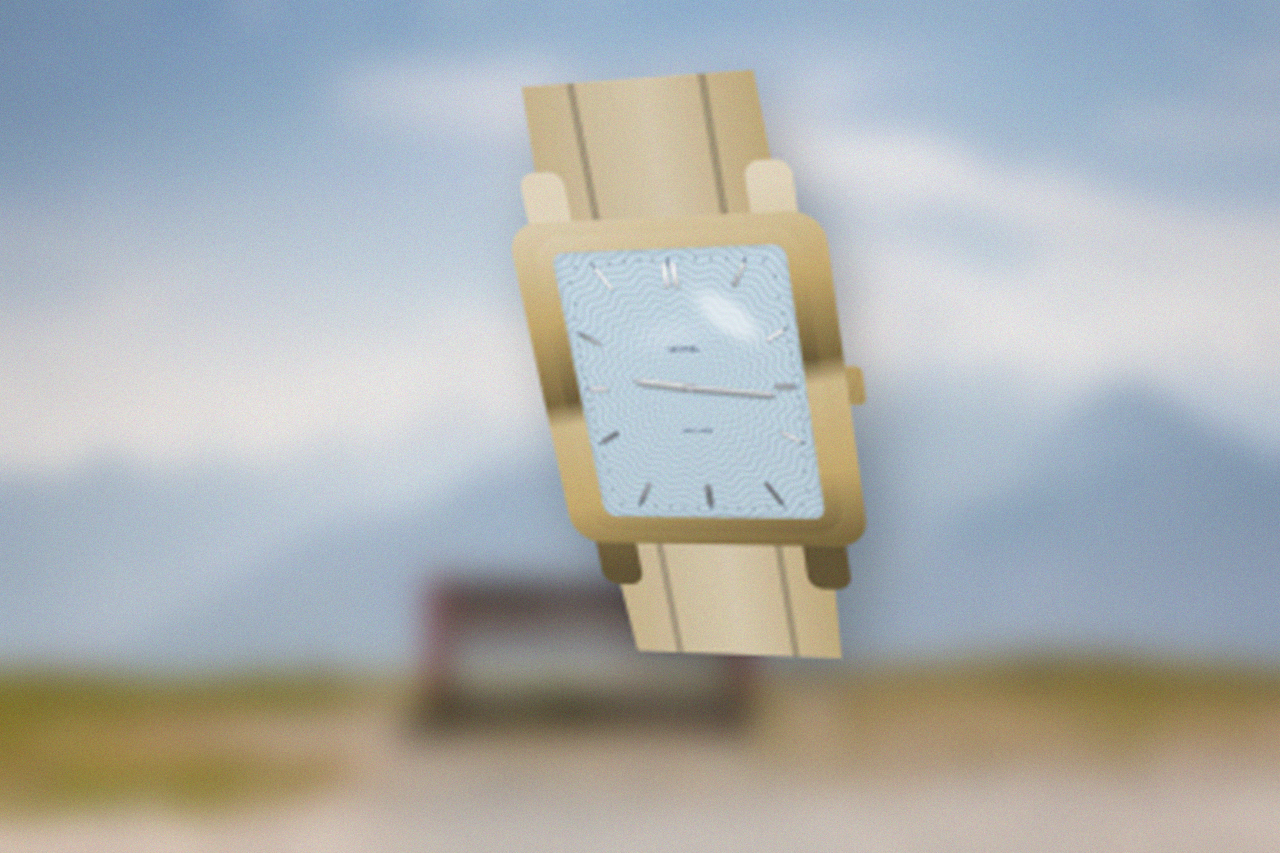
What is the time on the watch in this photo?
9:16
